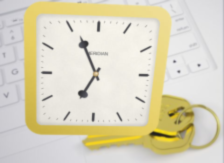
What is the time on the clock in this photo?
6:56
